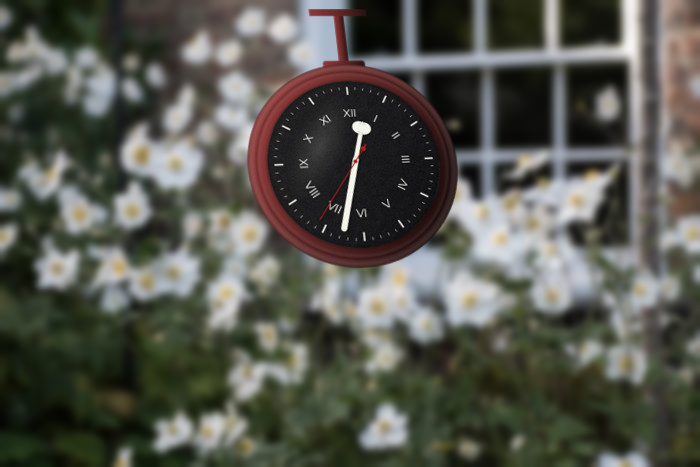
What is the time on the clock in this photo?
12:32:36
